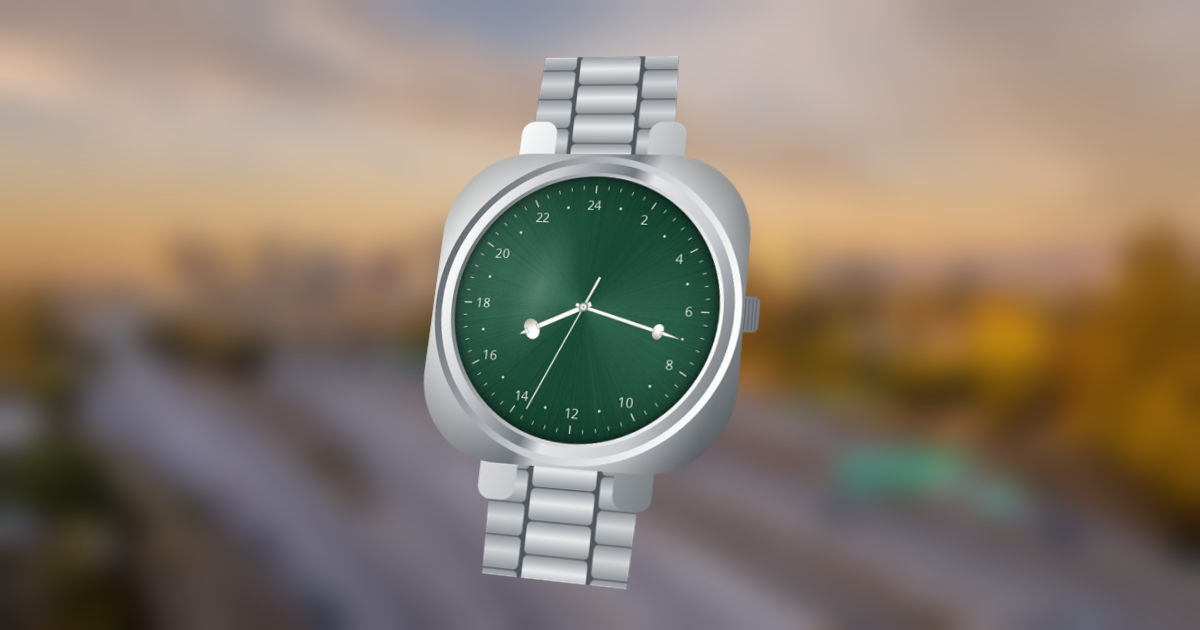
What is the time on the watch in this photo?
16:17:34
